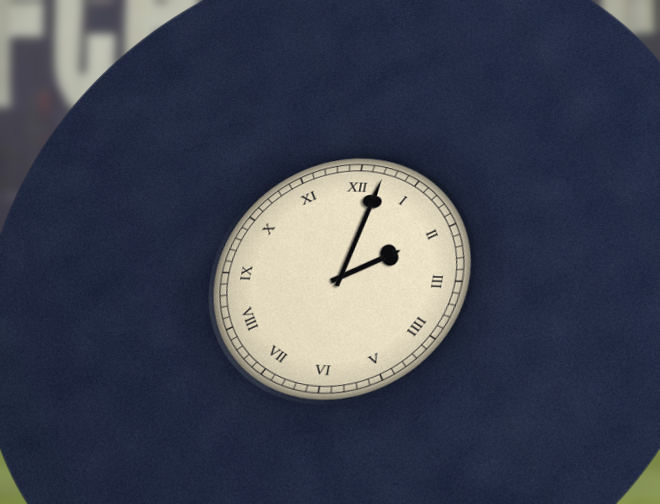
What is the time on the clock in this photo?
2:02
